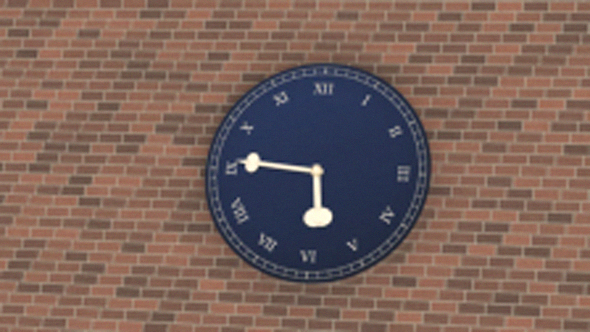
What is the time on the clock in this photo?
5:46
